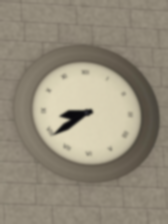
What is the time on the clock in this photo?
8:39
